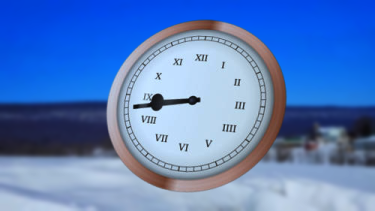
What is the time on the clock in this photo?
8:43
